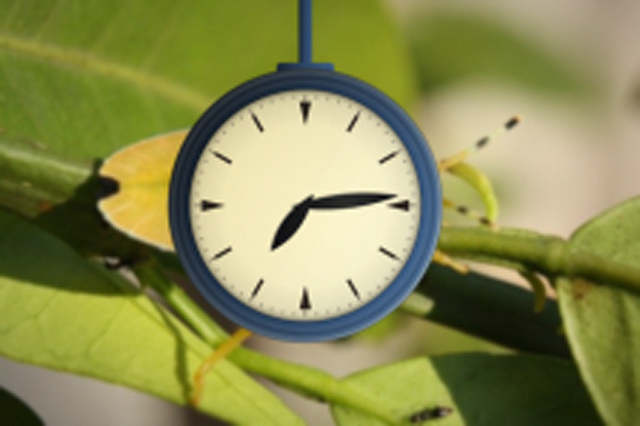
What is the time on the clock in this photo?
7:14
